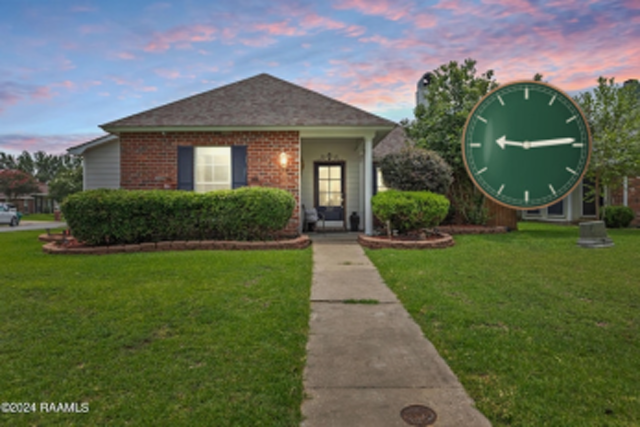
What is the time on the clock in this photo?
9:14
